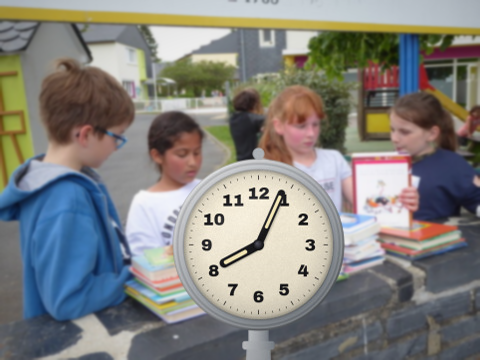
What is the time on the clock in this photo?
8:04
